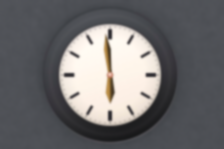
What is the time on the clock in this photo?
5:59
